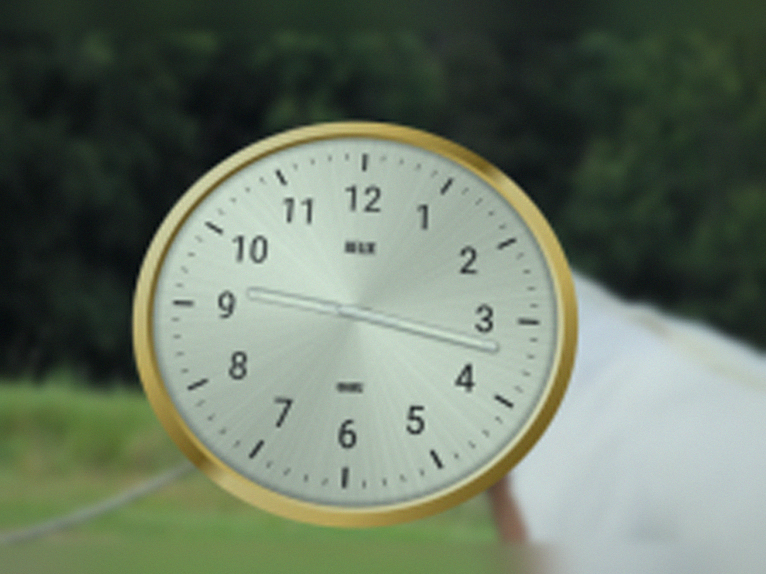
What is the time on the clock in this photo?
9:17
